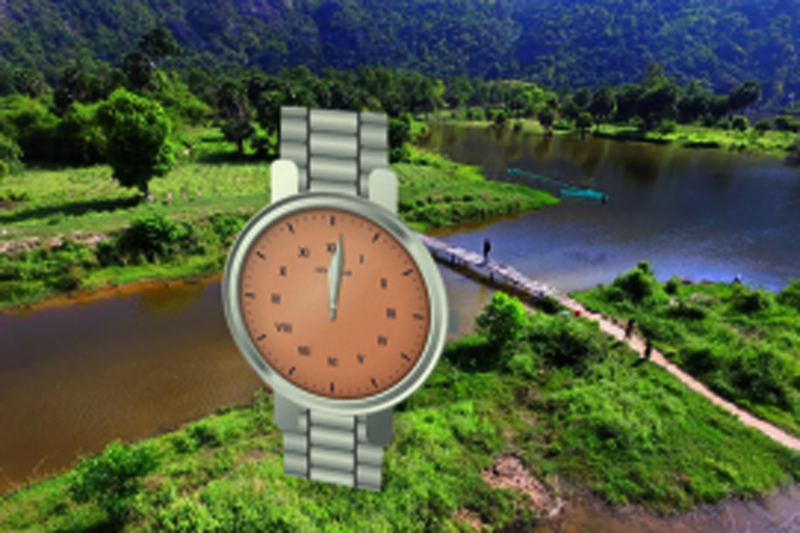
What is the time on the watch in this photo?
12:01
